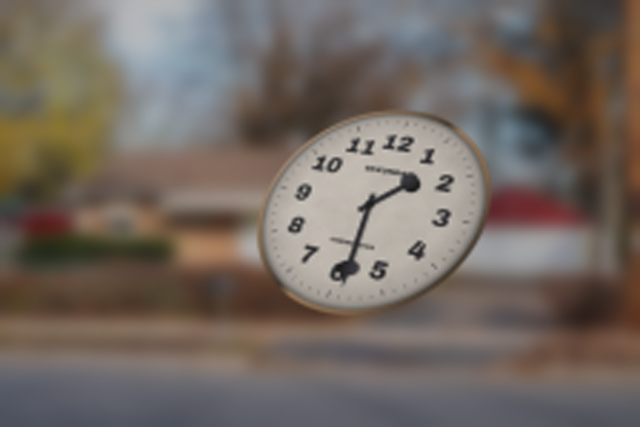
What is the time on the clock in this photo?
1:29
